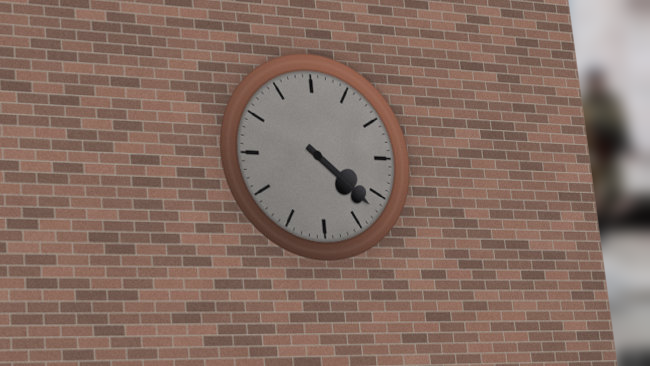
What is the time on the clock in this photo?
4:22
